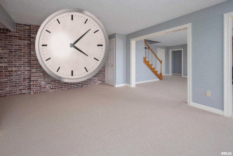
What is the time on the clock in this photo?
4:08
